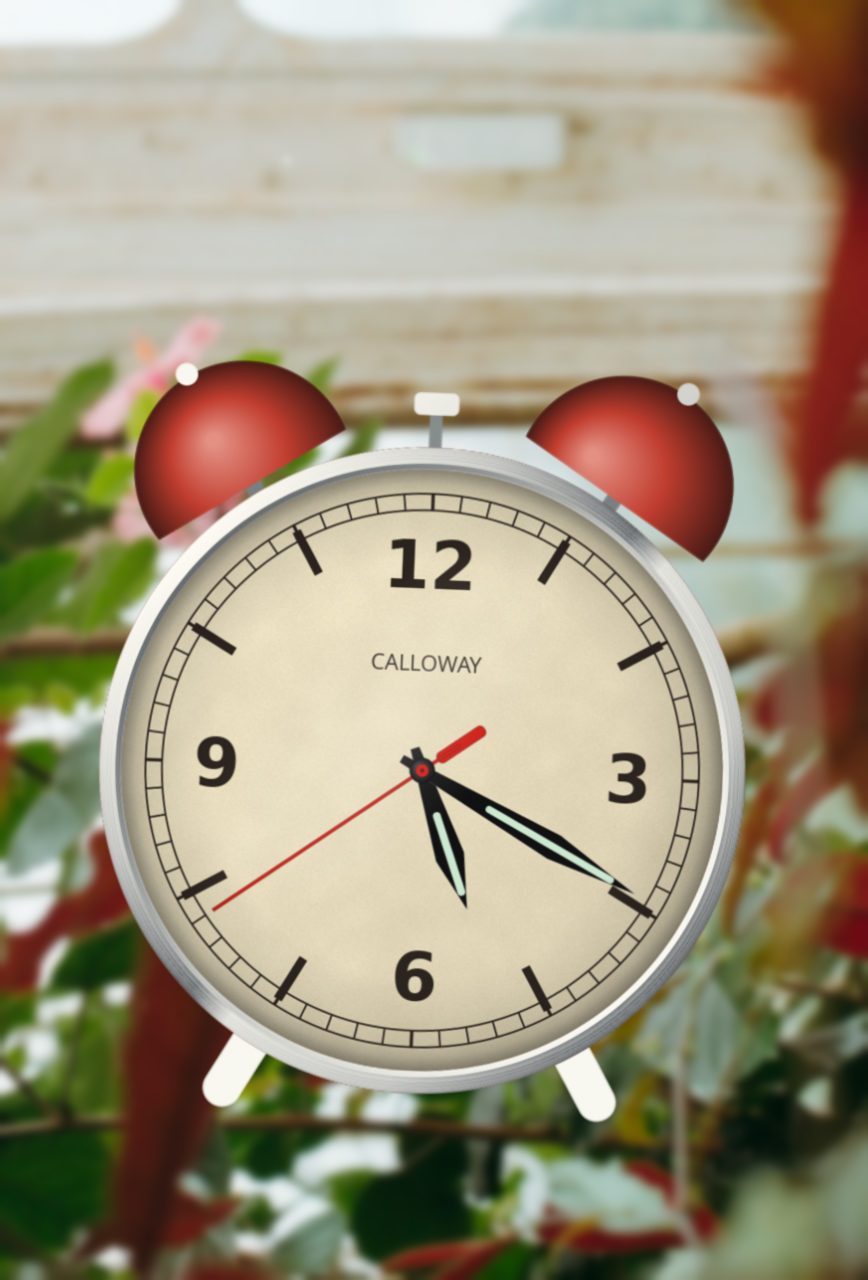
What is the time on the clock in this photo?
5:19:39
